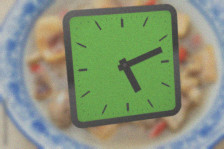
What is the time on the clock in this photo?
5:12
